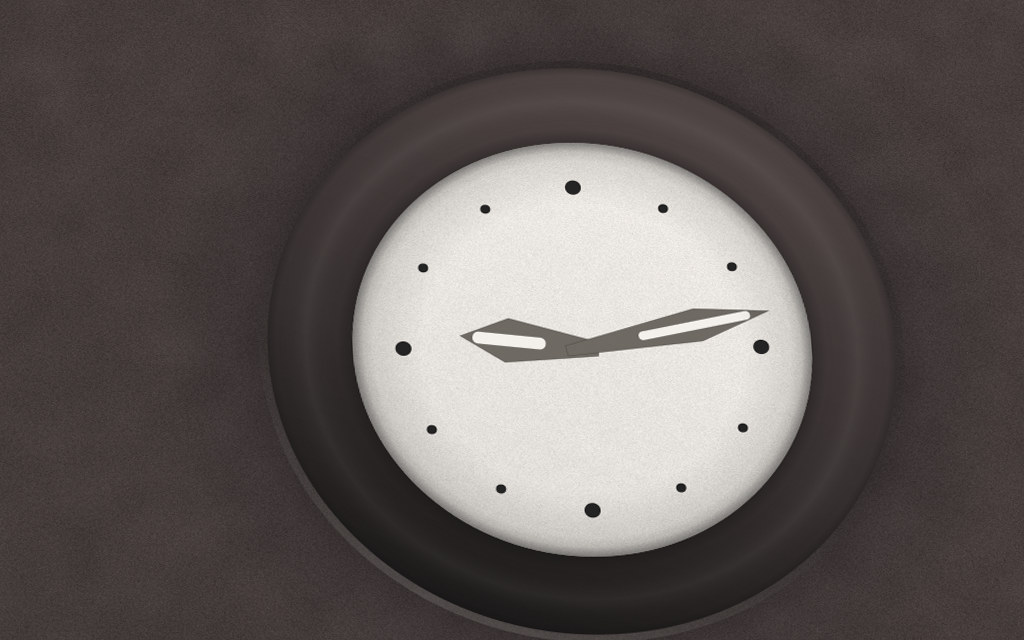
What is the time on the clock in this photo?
9:13
